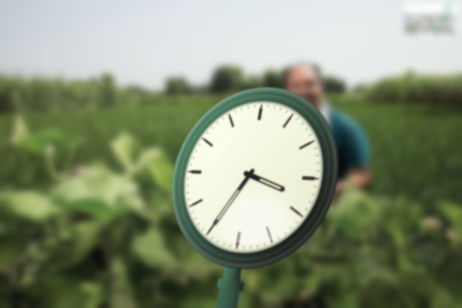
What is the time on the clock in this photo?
3:35
